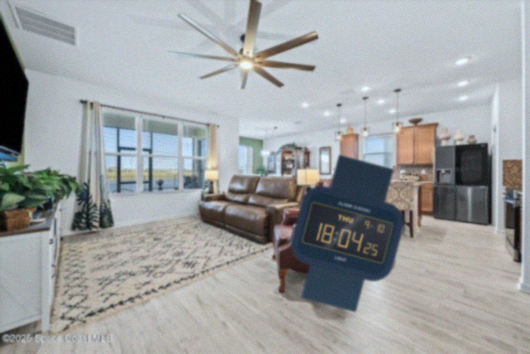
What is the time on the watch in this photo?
18:04:25
